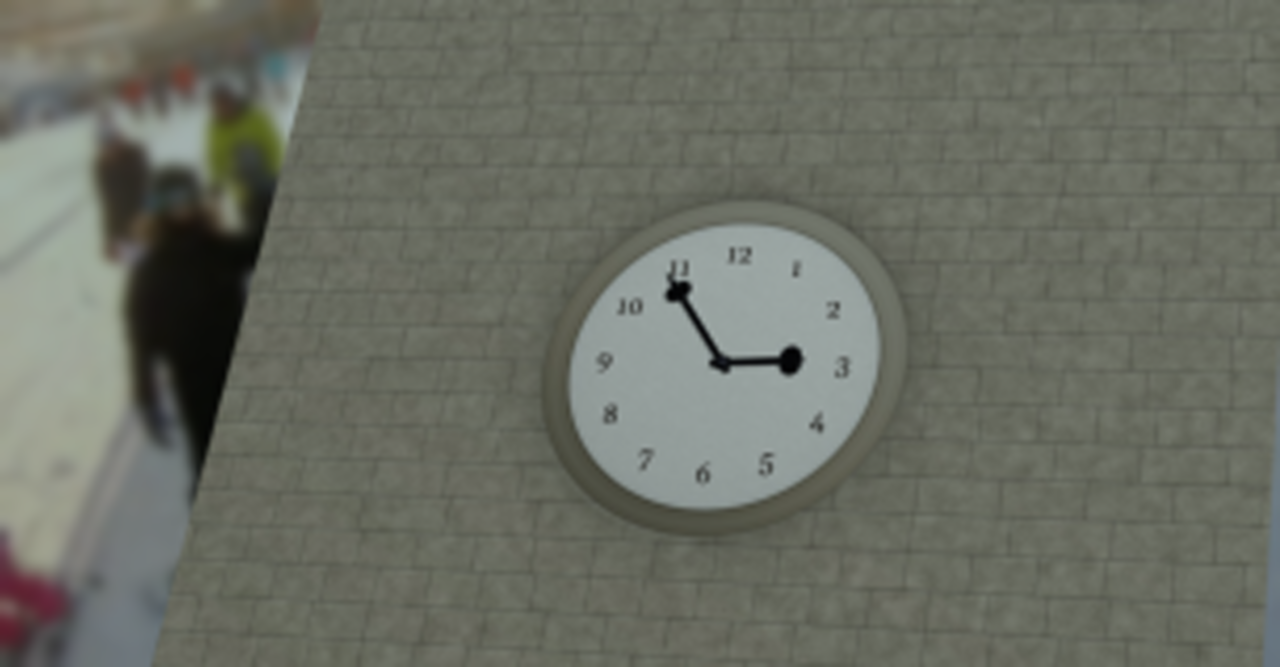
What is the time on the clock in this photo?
2:54
